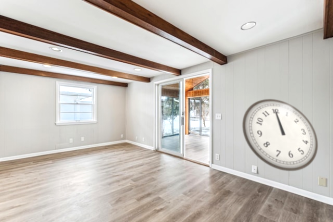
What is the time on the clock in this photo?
12:00
